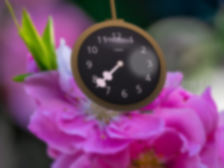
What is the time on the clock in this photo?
7:38
